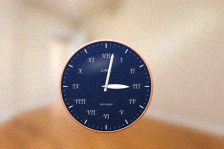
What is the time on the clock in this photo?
3:02
